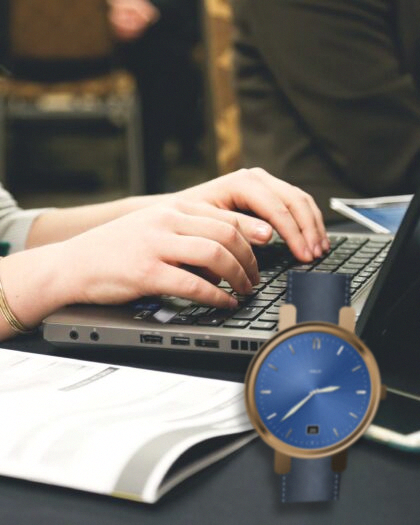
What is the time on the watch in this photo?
2:38
